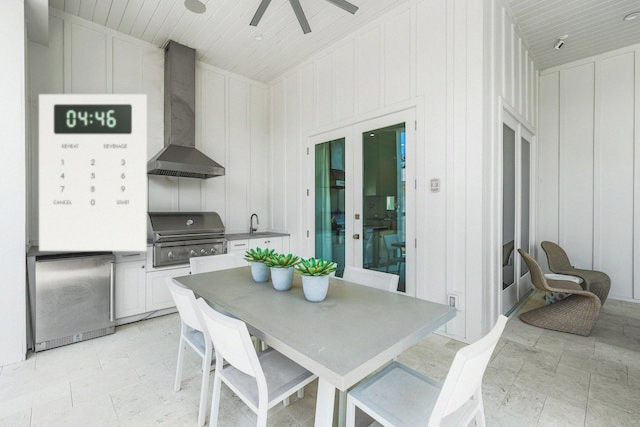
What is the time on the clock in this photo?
4:46
